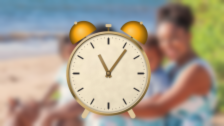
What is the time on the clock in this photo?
11:06
